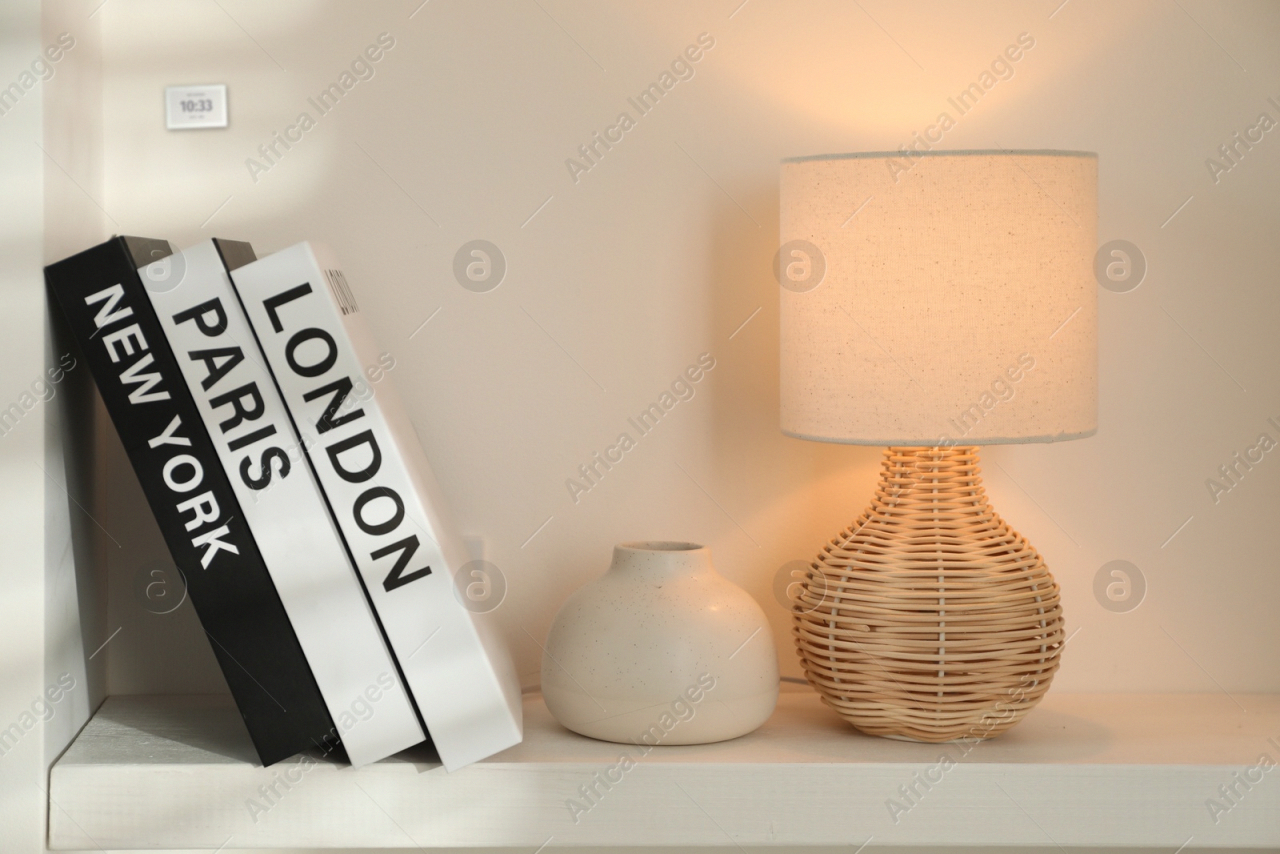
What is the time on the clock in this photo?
10:33
